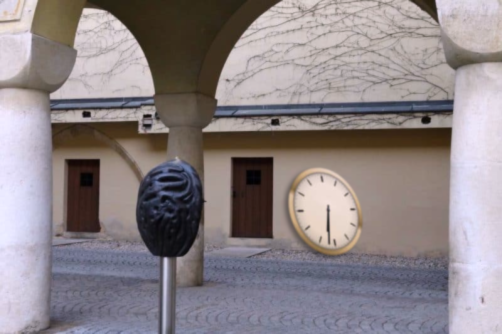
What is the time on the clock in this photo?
6:32
